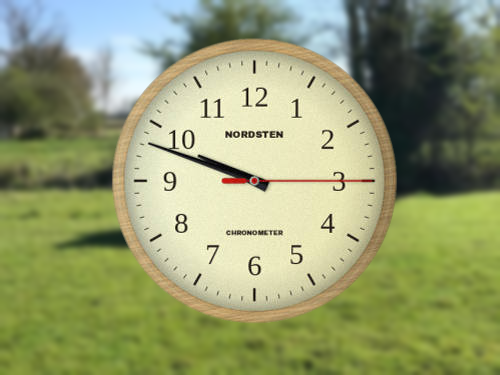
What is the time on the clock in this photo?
9:48:15
